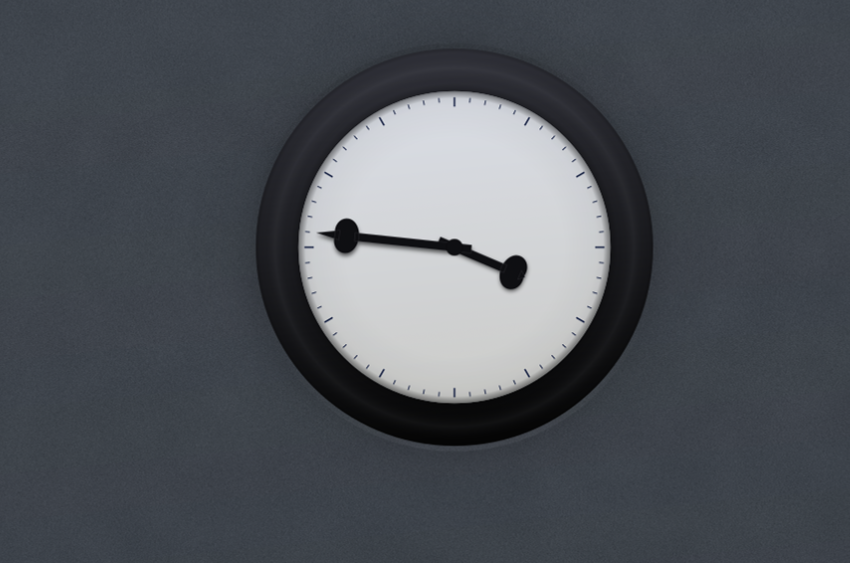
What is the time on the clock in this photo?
3:46
